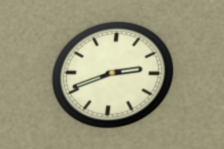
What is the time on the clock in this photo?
2:41
